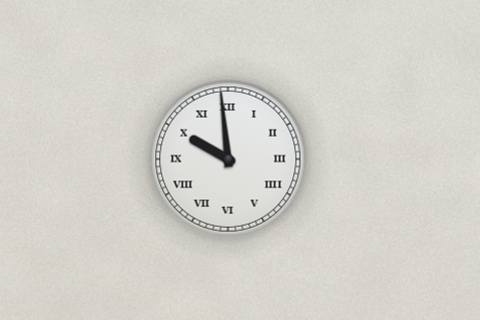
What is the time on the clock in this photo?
9:59
